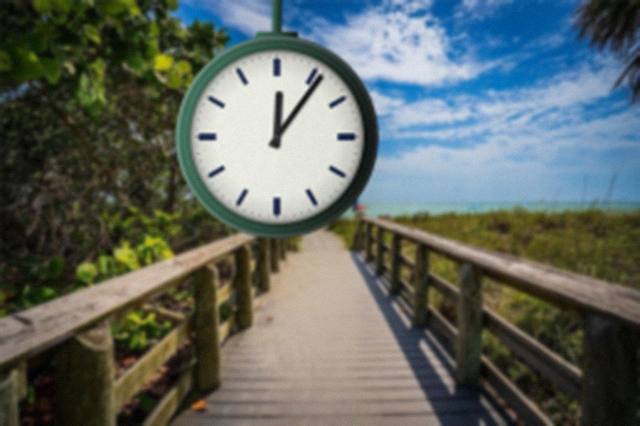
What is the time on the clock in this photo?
12:06
